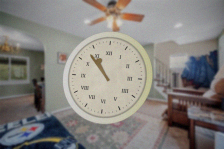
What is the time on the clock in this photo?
10:53
